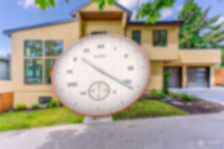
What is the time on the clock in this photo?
10:21
